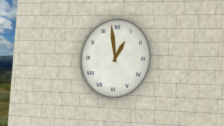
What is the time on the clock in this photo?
12:58
